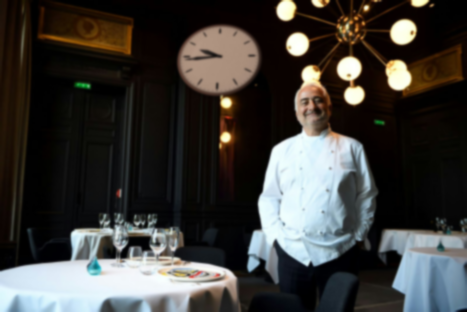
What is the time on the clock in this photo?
9:44
